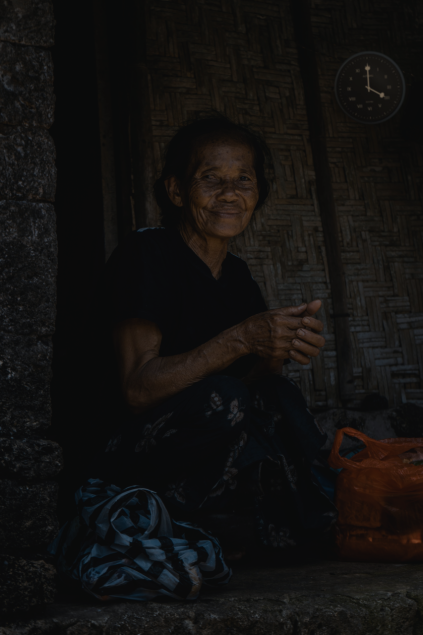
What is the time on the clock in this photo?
4:00
